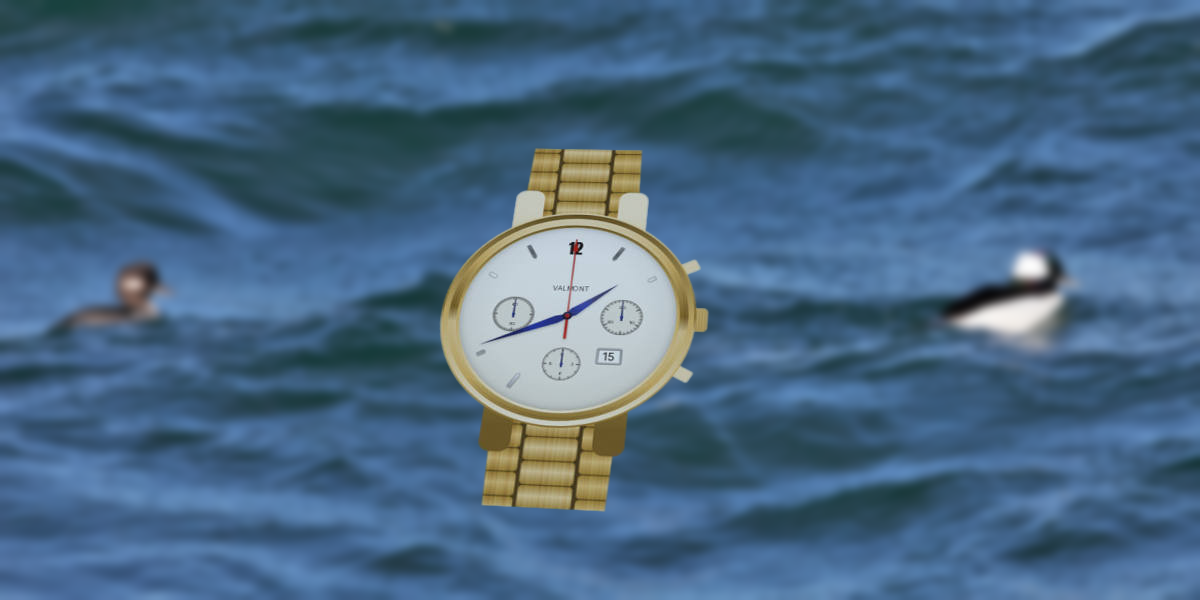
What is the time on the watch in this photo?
1:41
